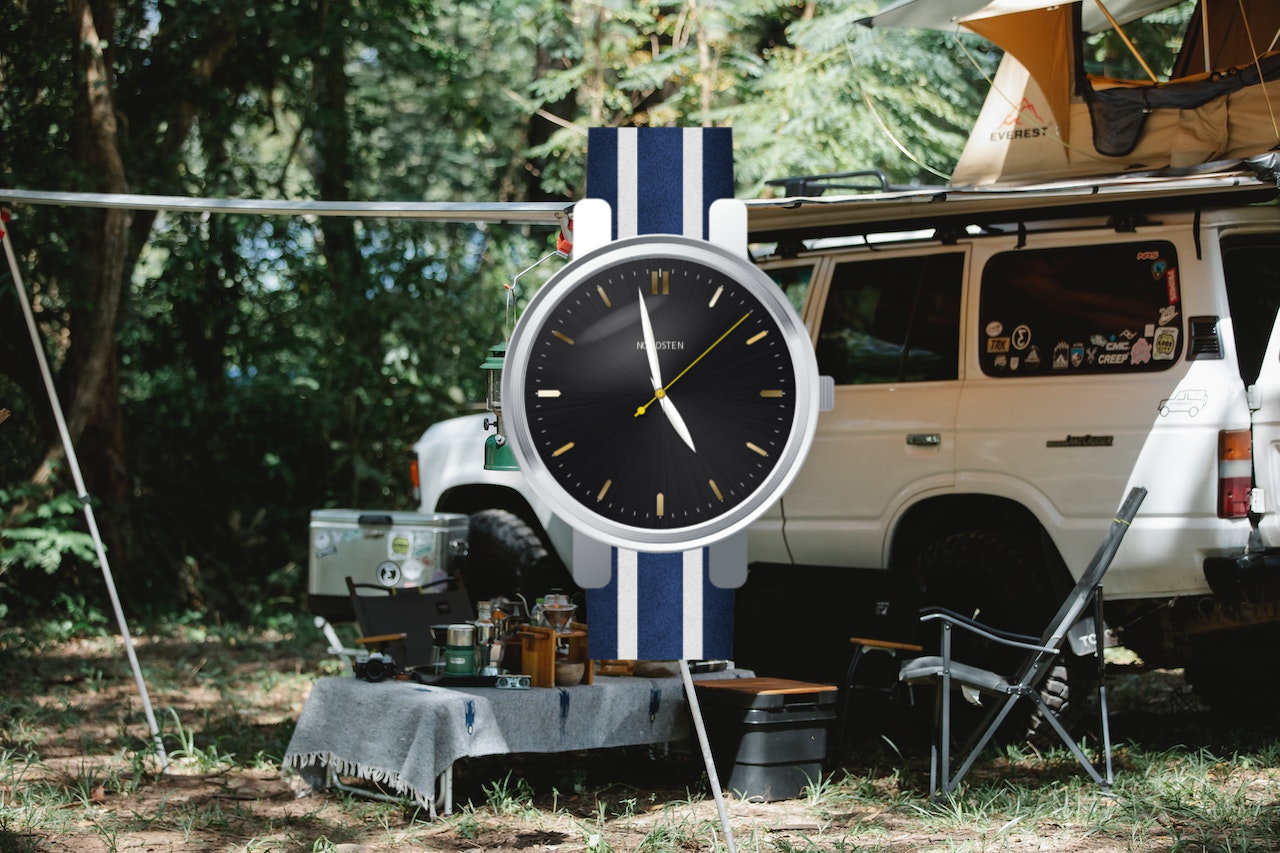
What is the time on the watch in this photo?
4:58:08
